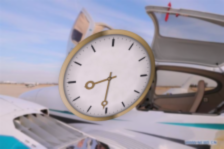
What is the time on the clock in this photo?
8:31
